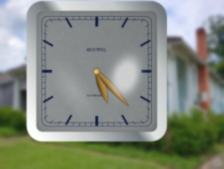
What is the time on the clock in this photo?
5:23
